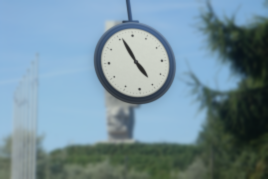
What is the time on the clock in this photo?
4:56
